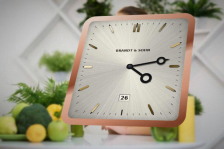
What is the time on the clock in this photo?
4:13
